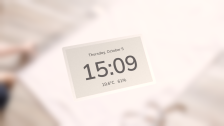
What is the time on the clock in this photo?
15:09
